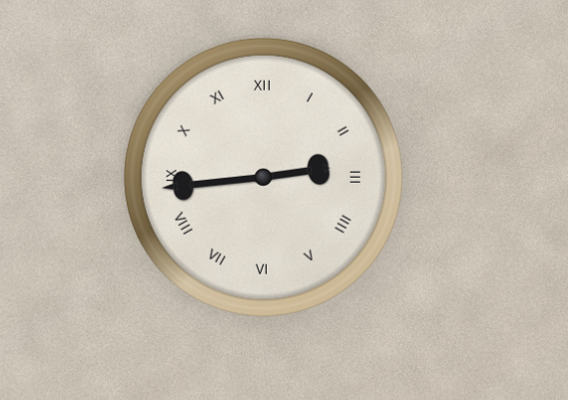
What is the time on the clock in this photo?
2:44
